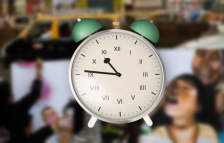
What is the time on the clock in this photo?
10:46
